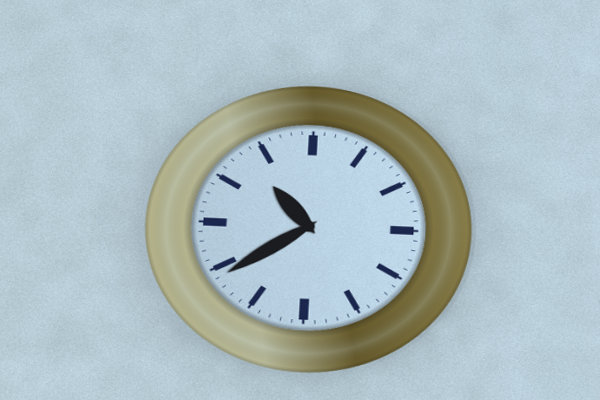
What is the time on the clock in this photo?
10:39
